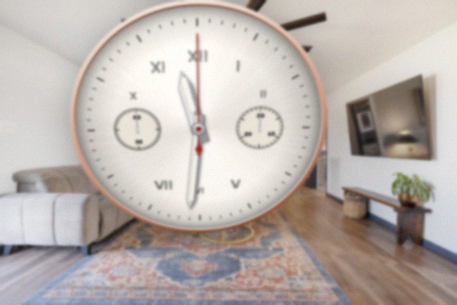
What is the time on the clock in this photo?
11:31
